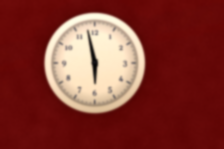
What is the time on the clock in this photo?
5:58
